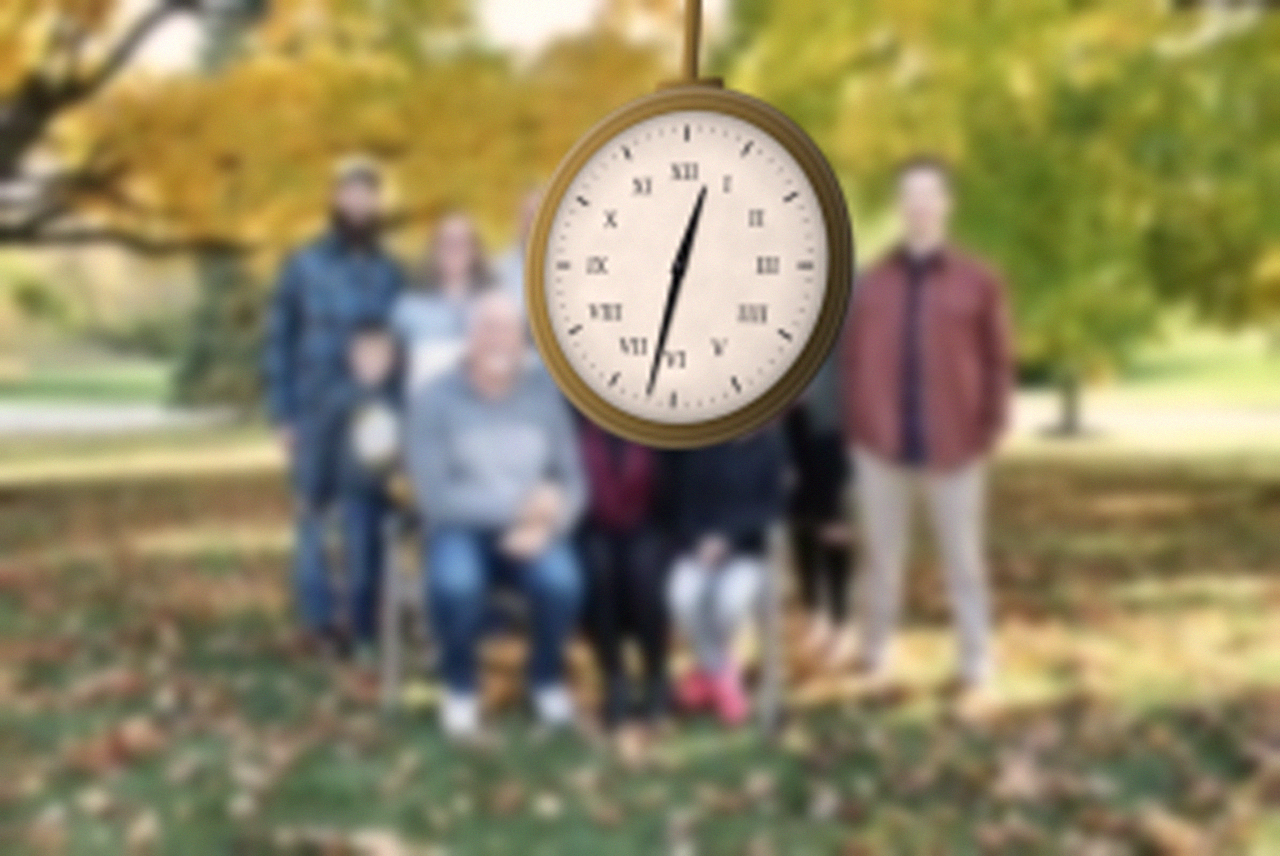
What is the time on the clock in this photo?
12:32
